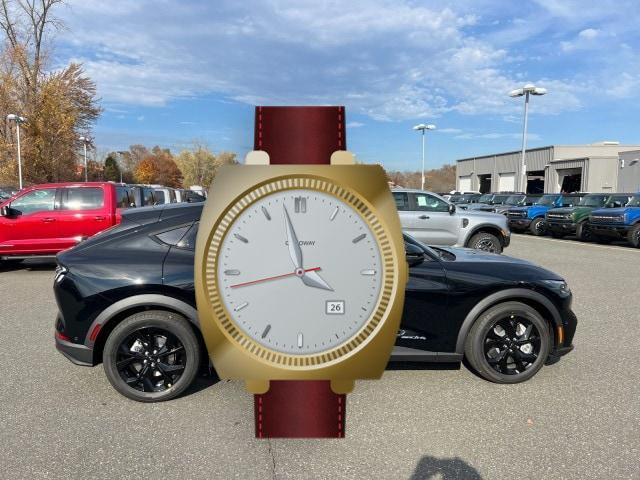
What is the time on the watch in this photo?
3:57:43
